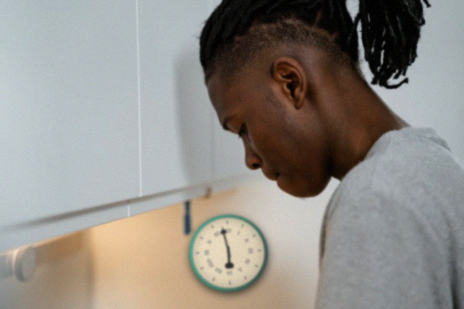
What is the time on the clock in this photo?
5:58
